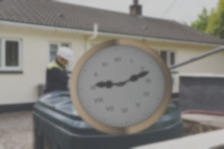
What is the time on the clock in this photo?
9:12
